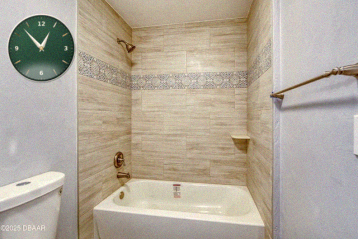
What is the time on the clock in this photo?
12:53
